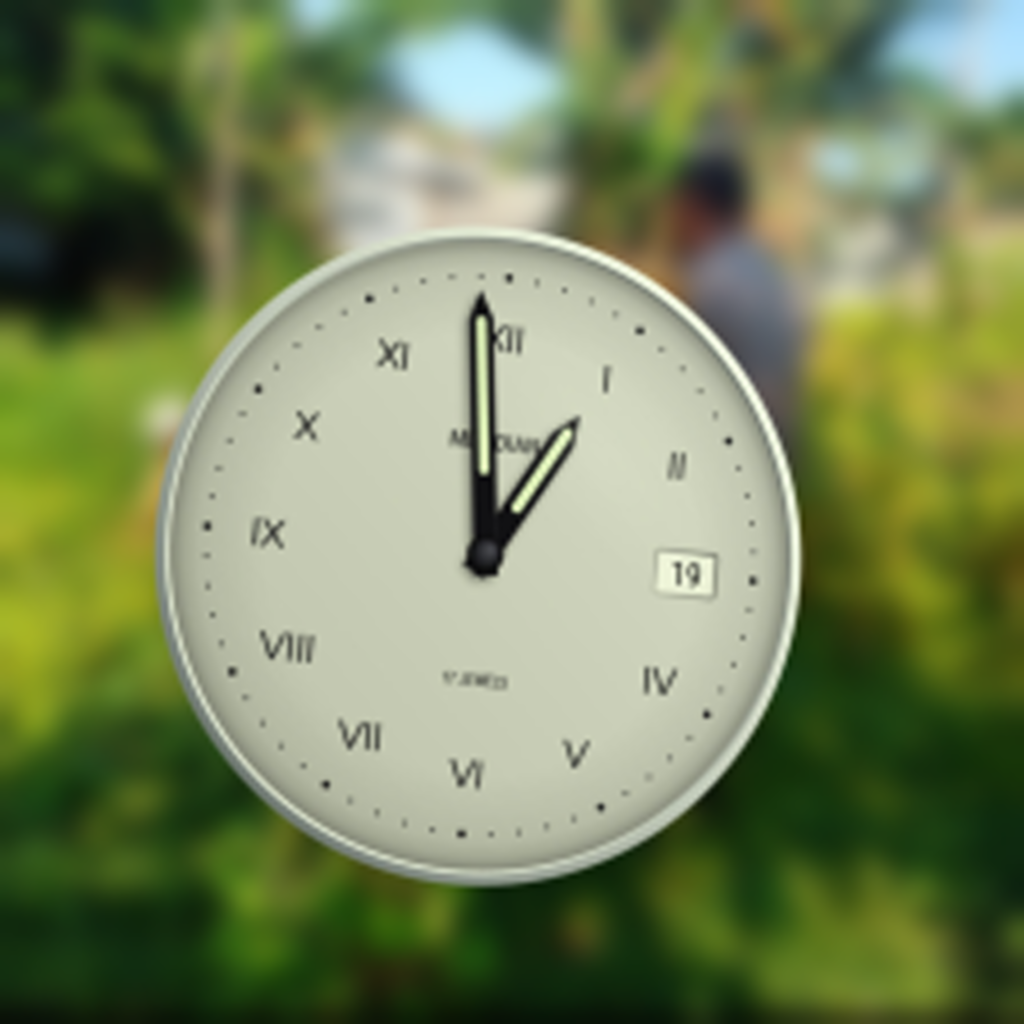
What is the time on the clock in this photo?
12:59
